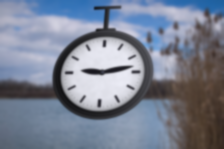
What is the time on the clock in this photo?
9:13
